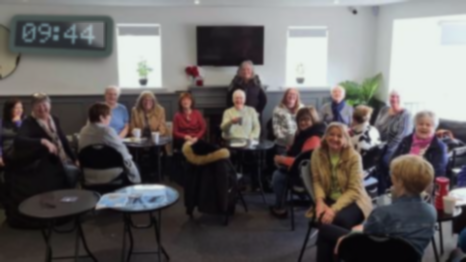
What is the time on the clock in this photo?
9:44
